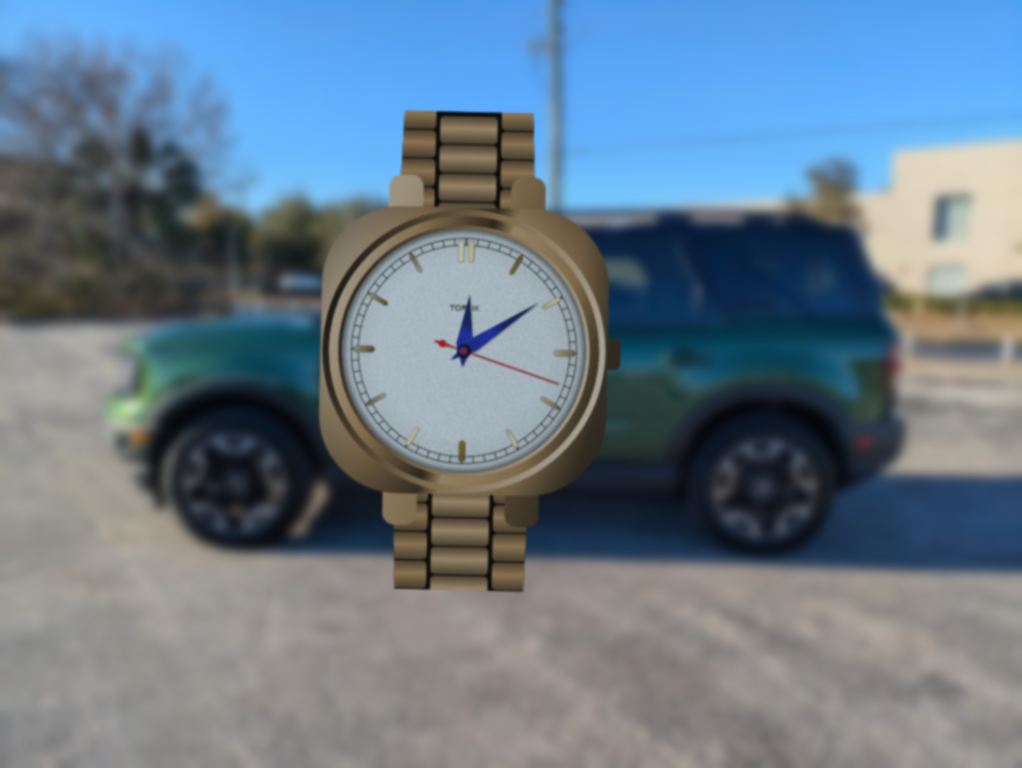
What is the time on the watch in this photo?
12:09:18
